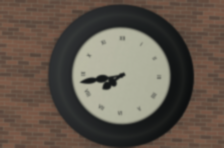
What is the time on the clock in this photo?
7:43
